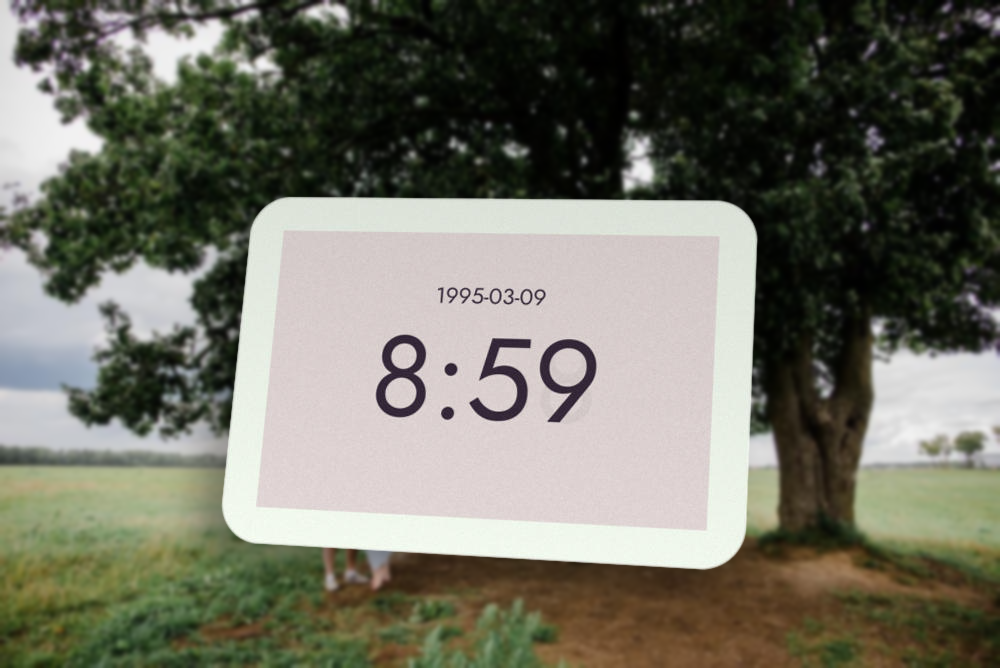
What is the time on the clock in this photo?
8:59
